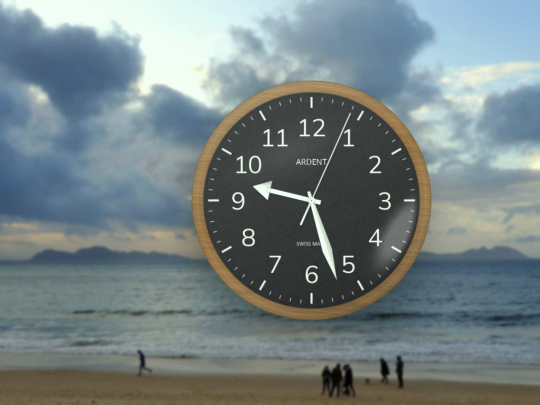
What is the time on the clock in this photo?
9:27:04
